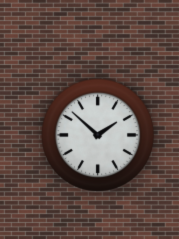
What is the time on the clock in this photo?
1:52
